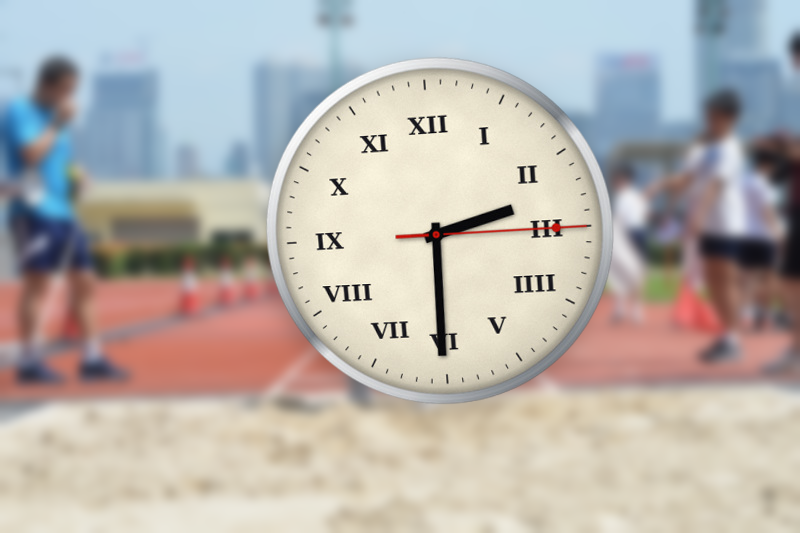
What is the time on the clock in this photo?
2:30:15
